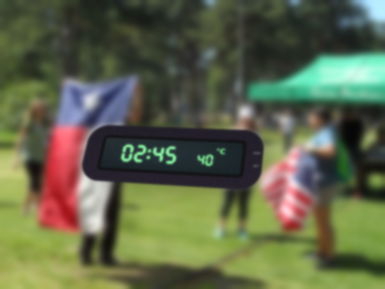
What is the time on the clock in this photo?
2:45
